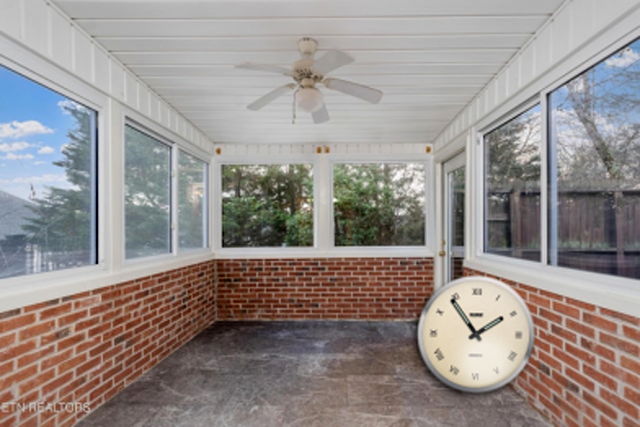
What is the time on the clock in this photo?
1:54
